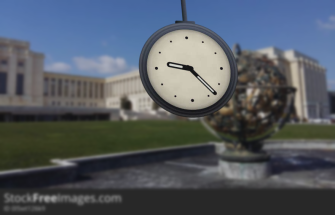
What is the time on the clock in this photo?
9:23
